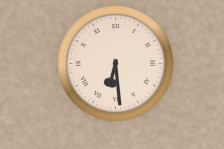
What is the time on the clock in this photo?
6:29
